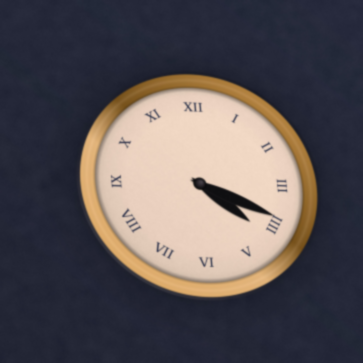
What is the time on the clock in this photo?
4:19
